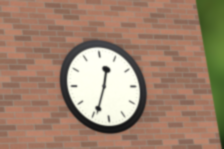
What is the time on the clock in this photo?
12:34
